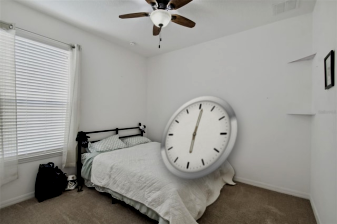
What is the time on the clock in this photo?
6:01
